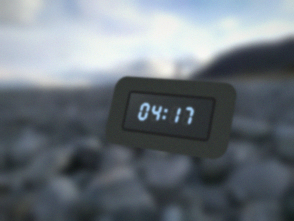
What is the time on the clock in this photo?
4:17
